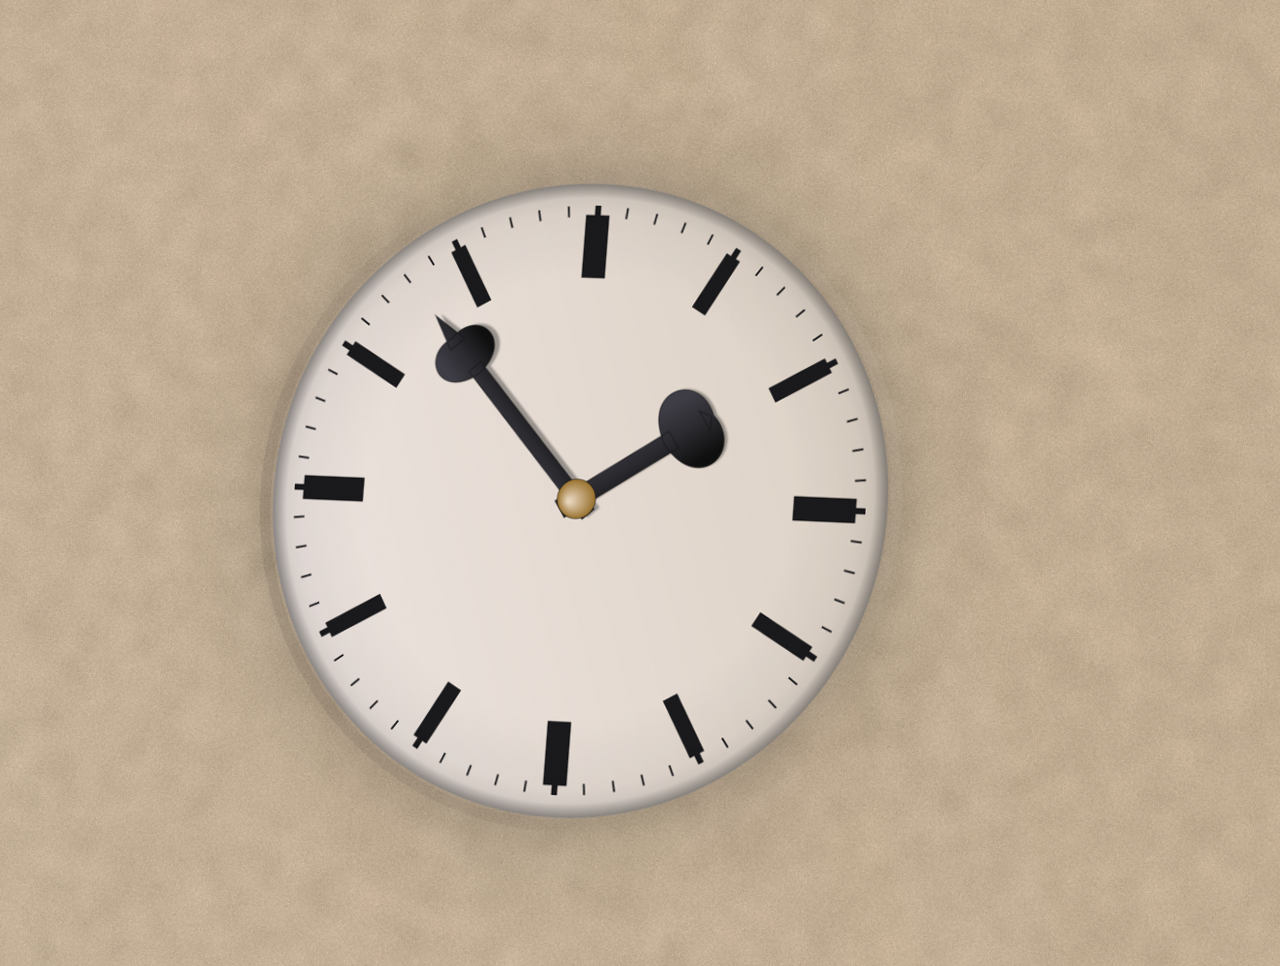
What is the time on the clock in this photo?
1:53
